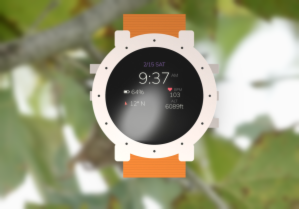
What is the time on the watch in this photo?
9:37
